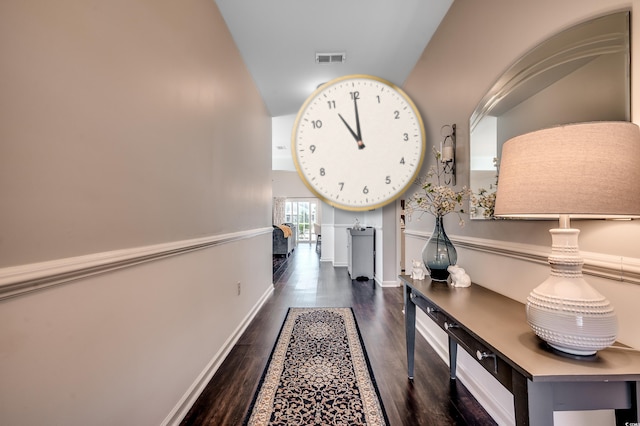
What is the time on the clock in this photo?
11:00
